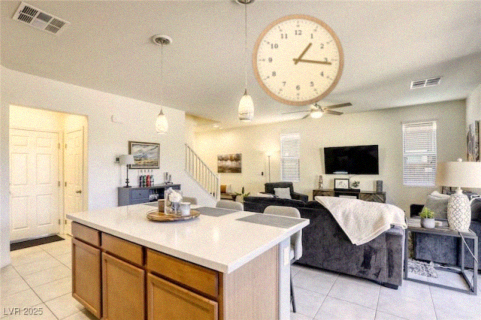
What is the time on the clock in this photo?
1:16
